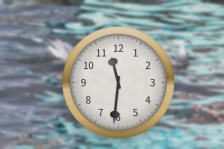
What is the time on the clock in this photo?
11:31
